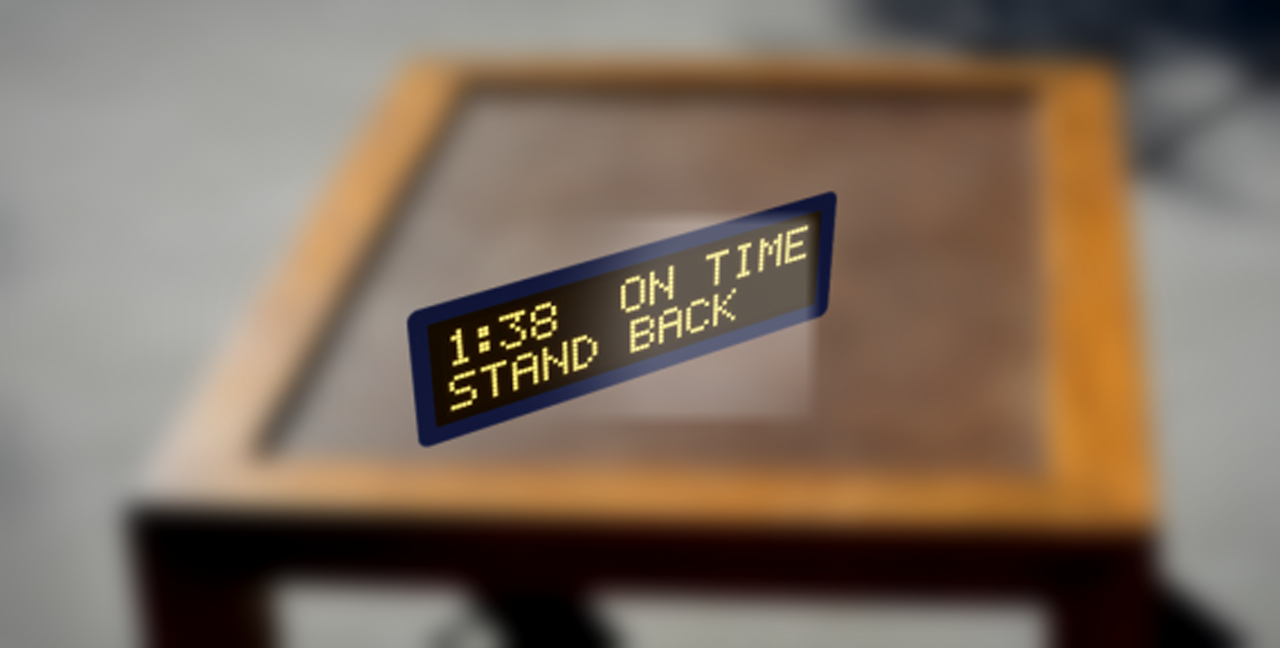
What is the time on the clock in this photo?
1:38
